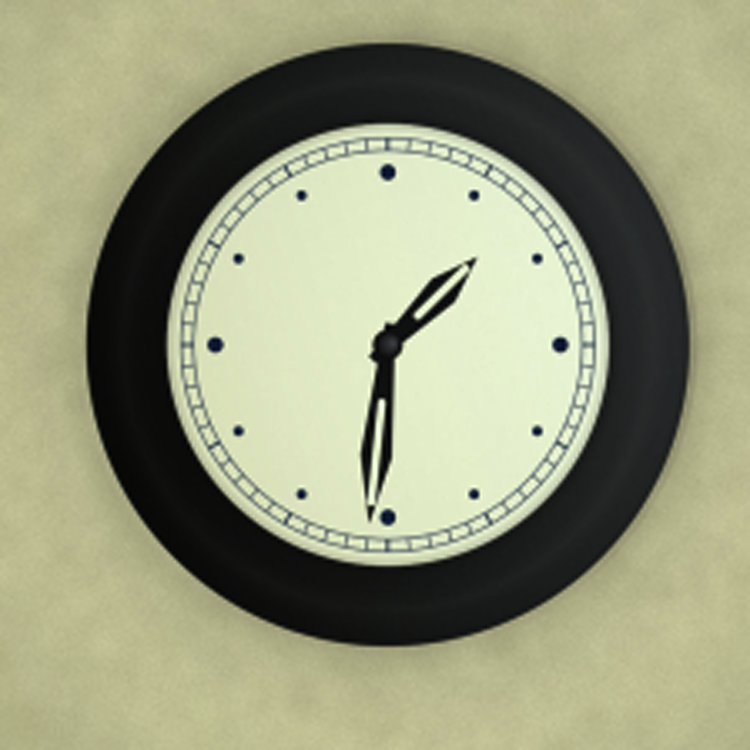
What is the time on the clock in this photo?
1:31
